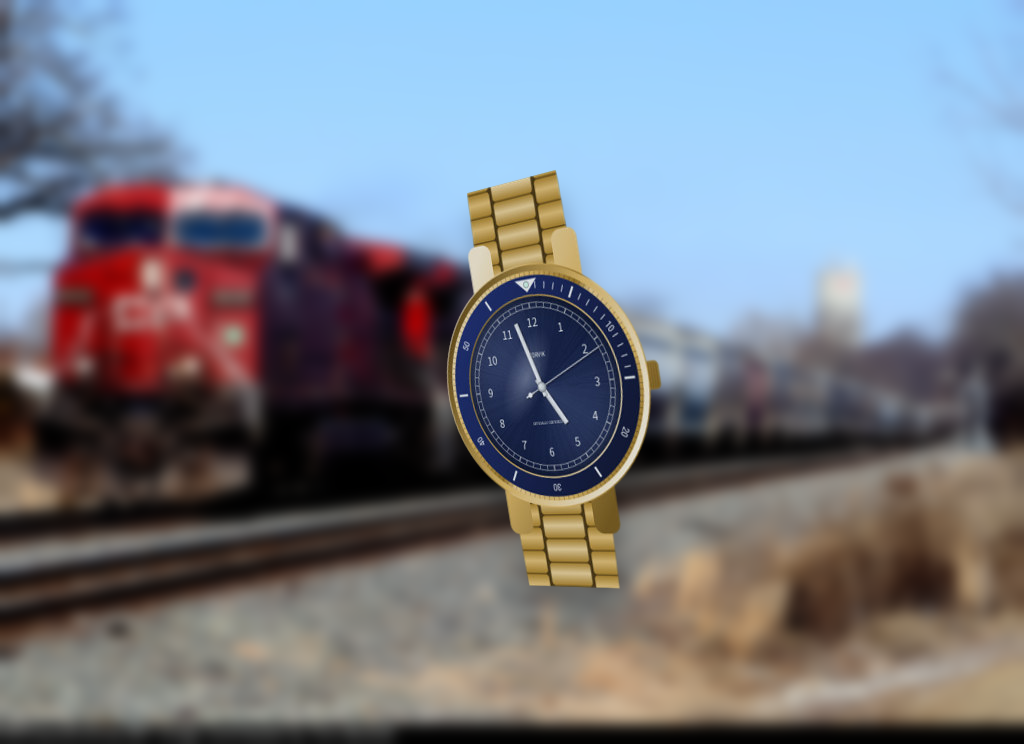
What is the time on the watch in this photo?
4:57:11
